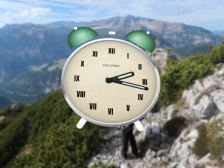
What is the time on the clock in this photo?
2:17
